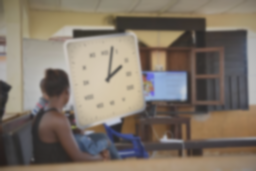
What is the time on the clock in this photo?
2:03
